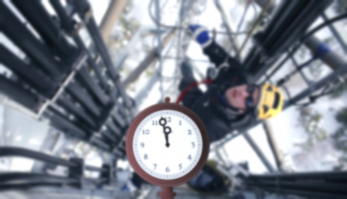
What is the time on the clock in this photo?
11:58
